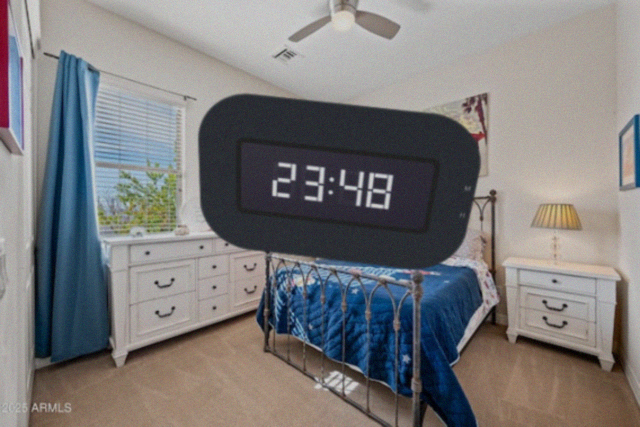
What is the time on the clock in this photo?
23:48
